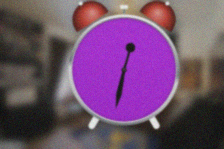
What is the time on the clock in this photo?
12:32
